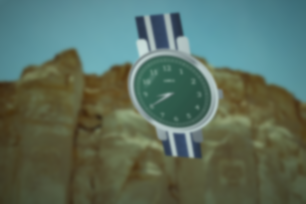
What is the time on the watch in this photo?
8:40
